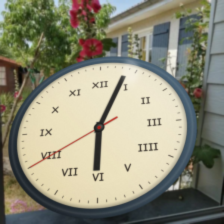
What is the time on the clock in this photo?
6:03:40
